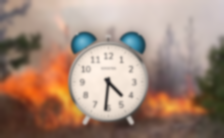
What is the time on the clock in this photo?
4:31
